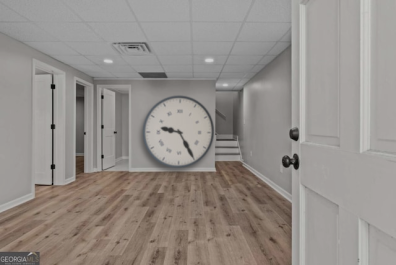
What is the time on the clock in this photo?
9:25
